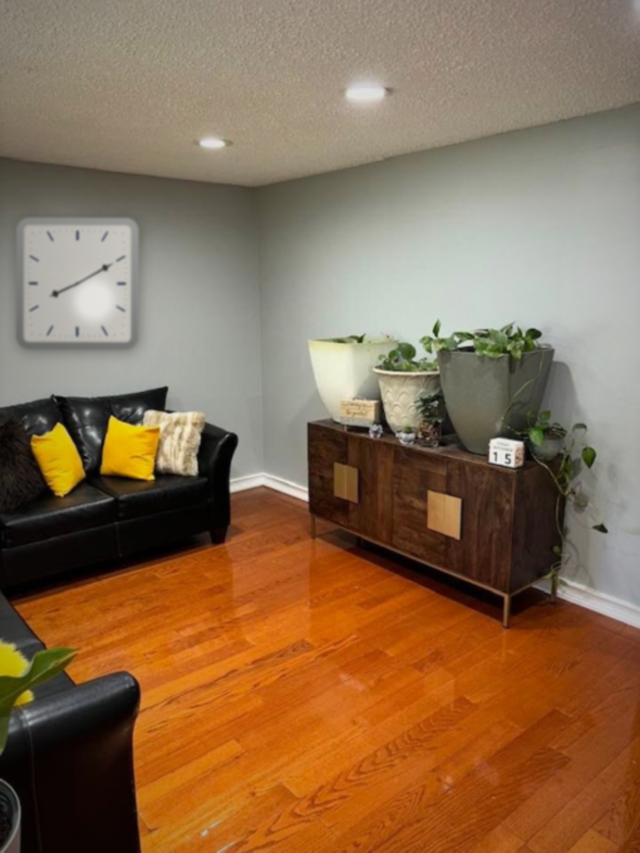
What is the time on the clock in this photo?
8:10
